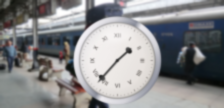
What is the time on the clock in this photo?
1:37
